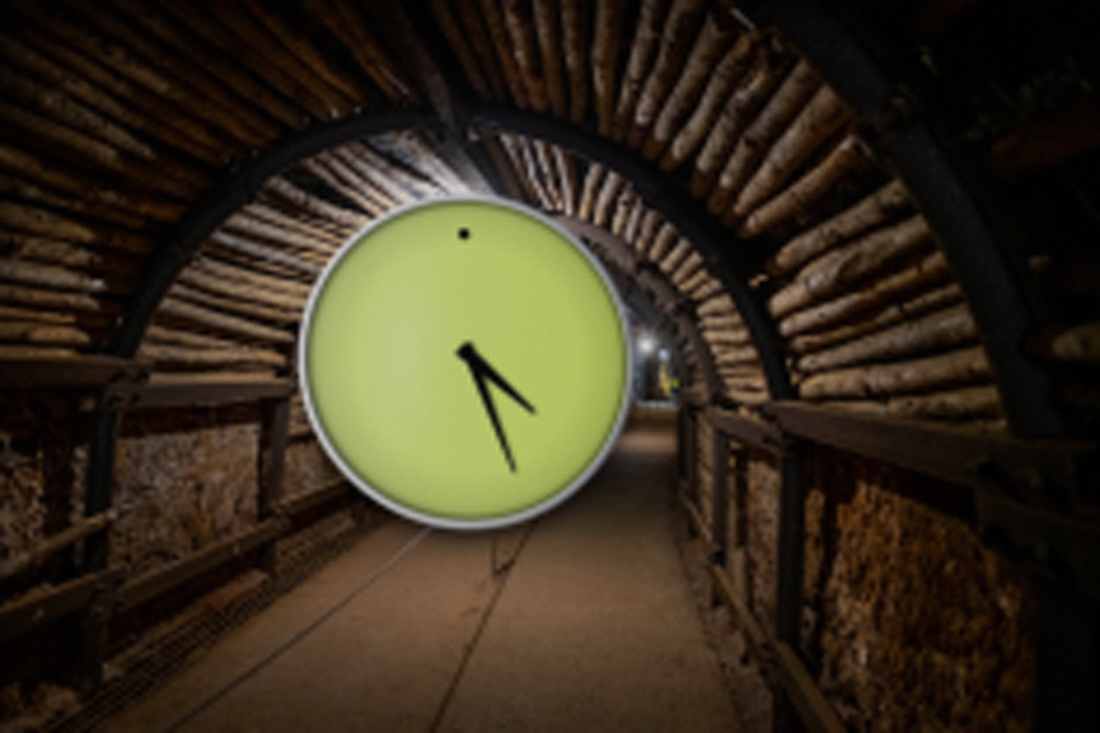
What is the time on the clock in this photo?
4:27
